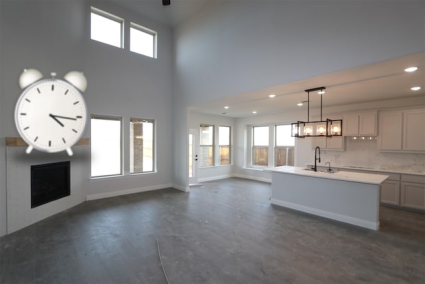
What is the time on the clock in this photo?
4:16
